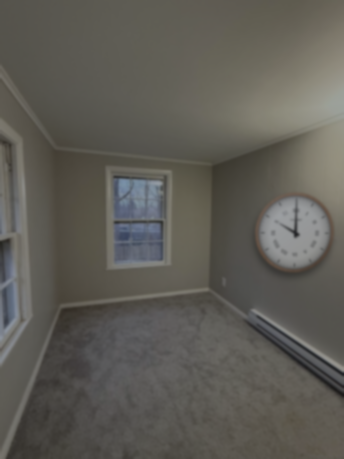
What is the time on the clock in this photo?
10:00
